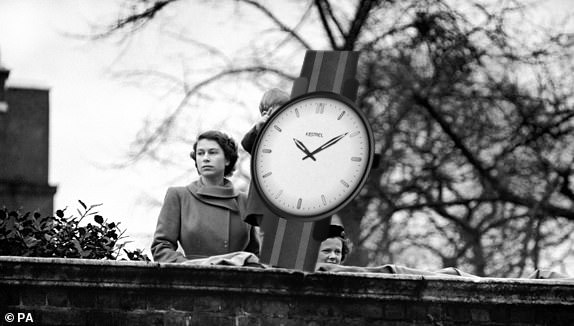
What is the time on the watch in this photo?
10:09
